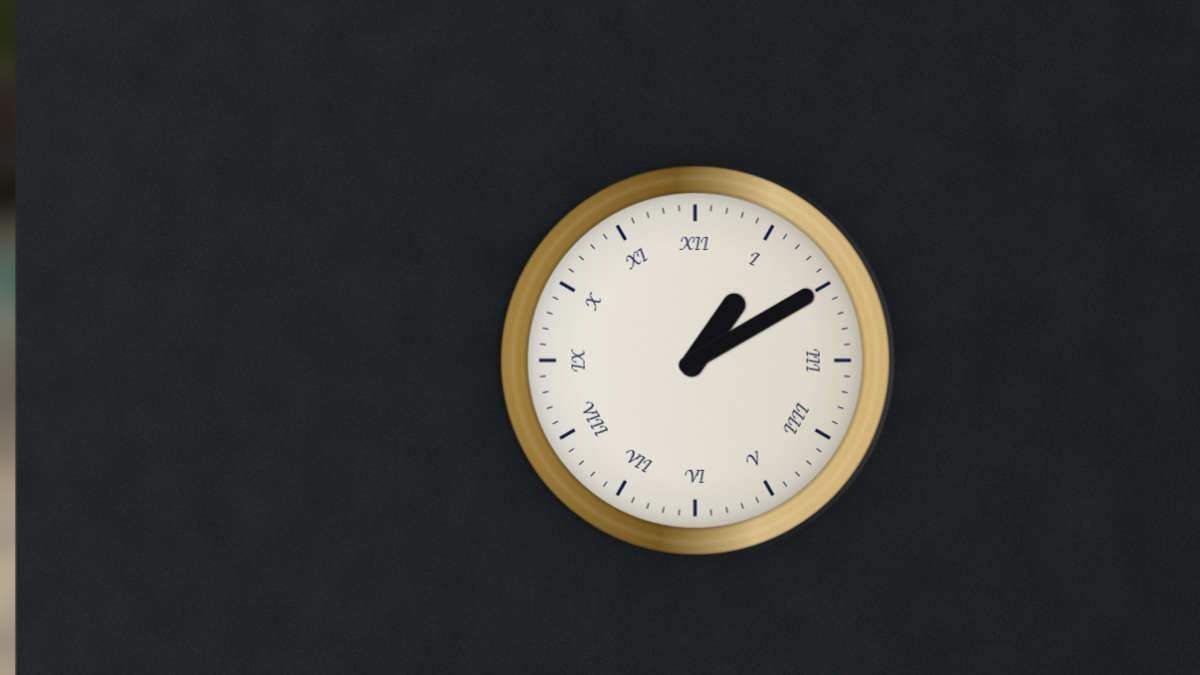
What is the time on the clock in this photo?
1:10
